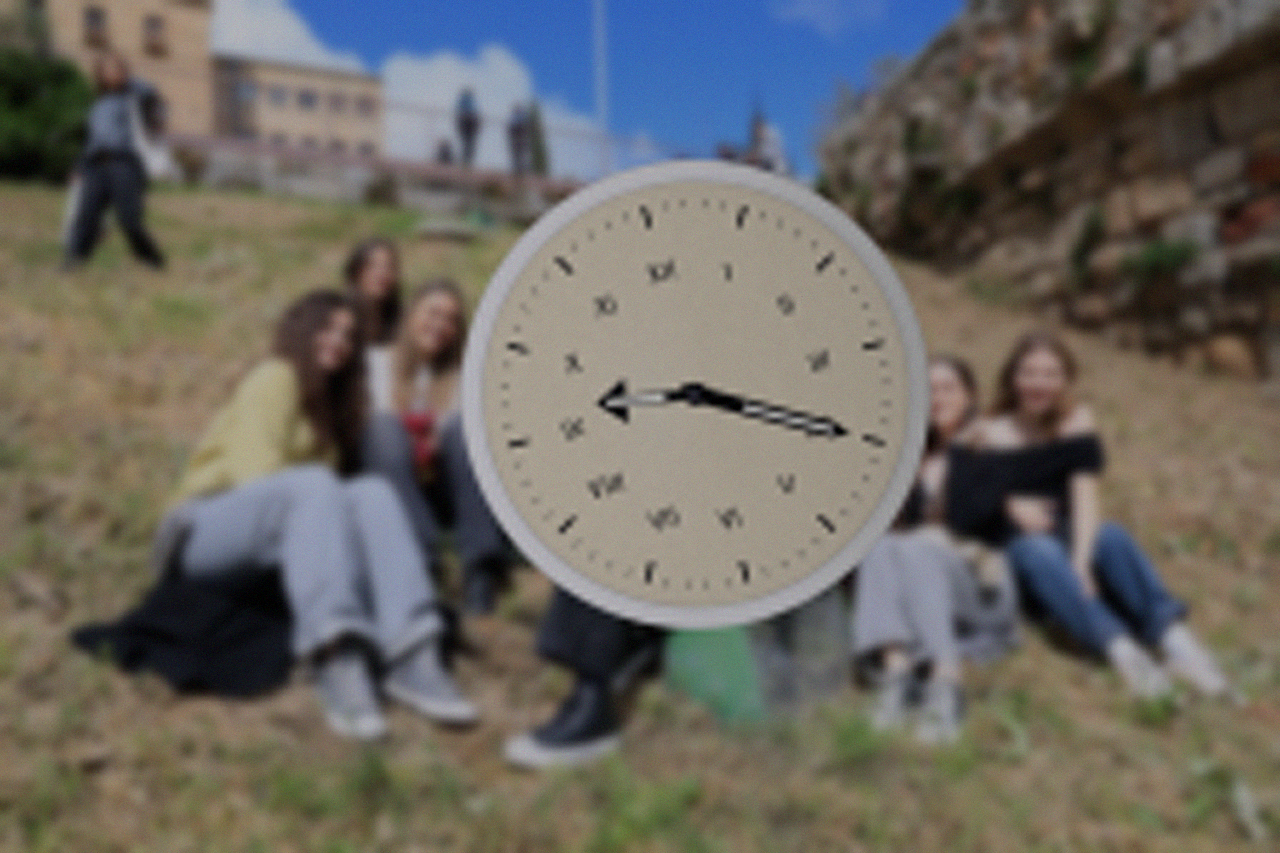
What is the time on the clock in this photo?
9:20
